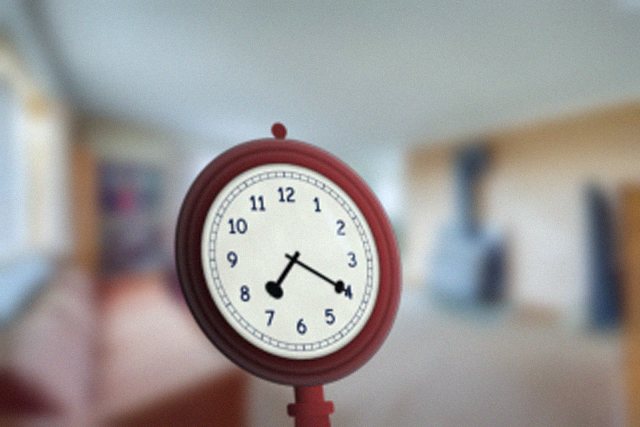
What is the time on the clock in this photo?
7:20
